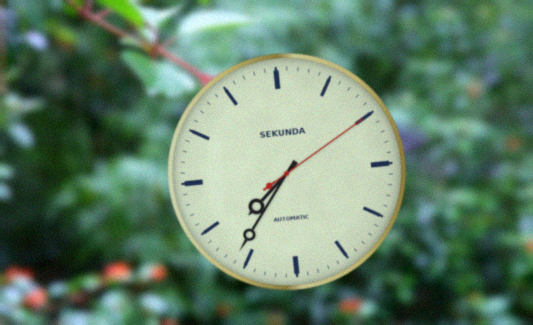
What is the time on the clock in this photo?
7:36:10
